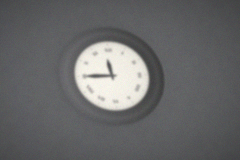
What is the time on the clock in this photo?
11:45
